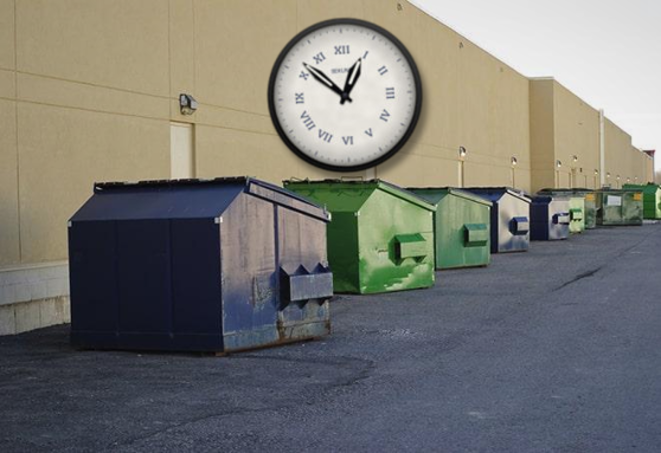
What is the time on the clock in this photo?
12:52
